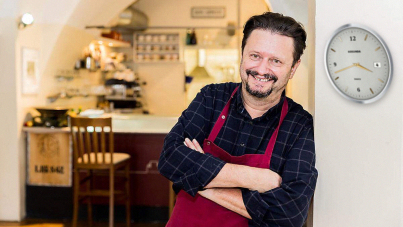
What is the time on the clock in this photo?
3:42
